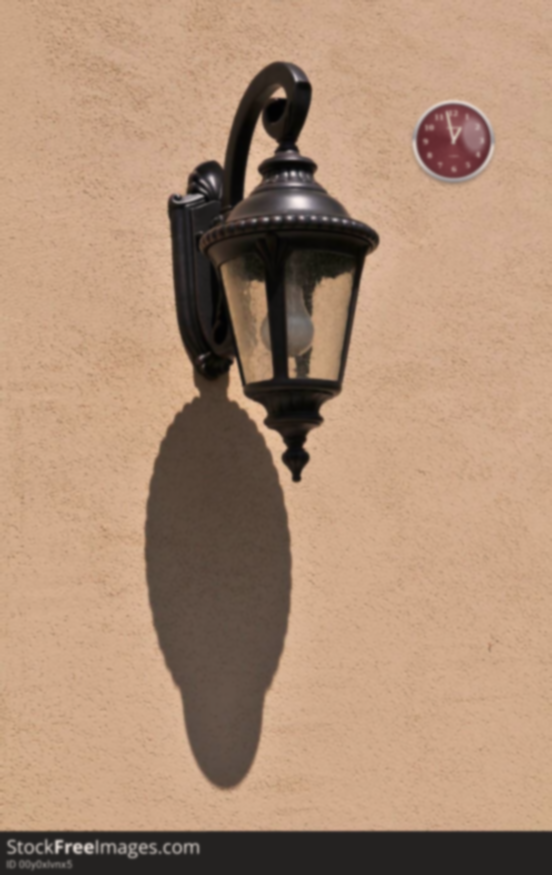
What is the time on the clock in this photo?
12:58
